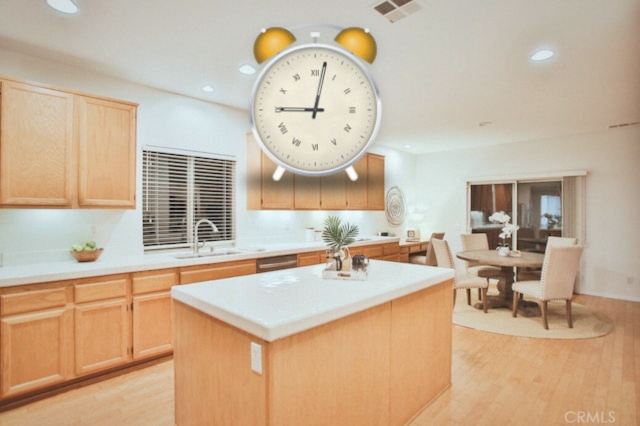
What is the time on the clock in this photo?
9:02
